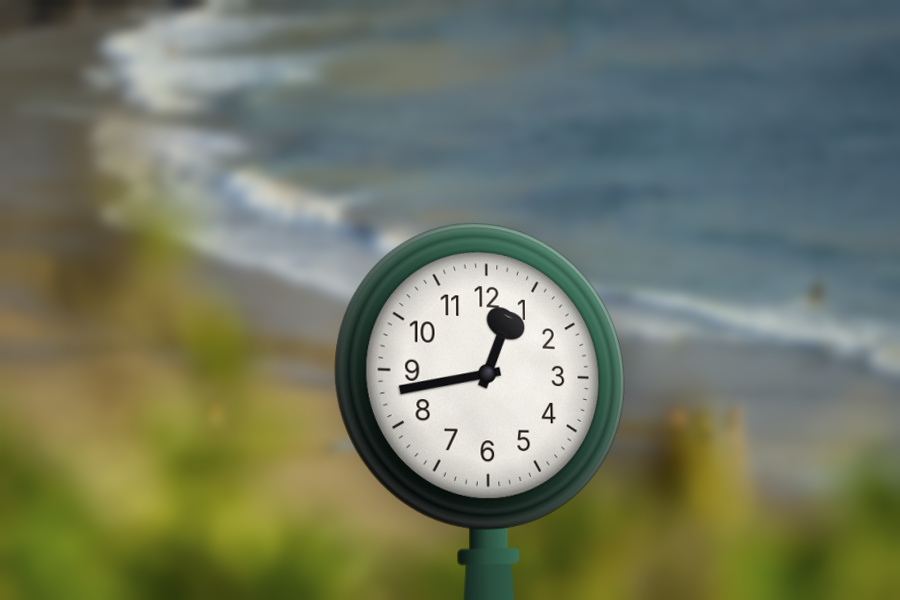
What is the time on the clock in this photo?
12:43
